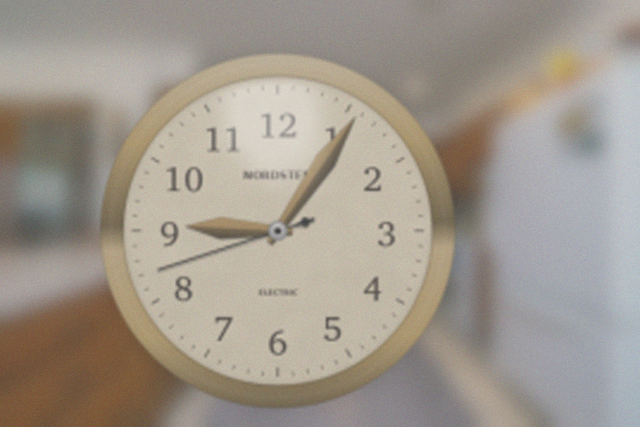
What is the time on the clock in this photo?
9:05:42
